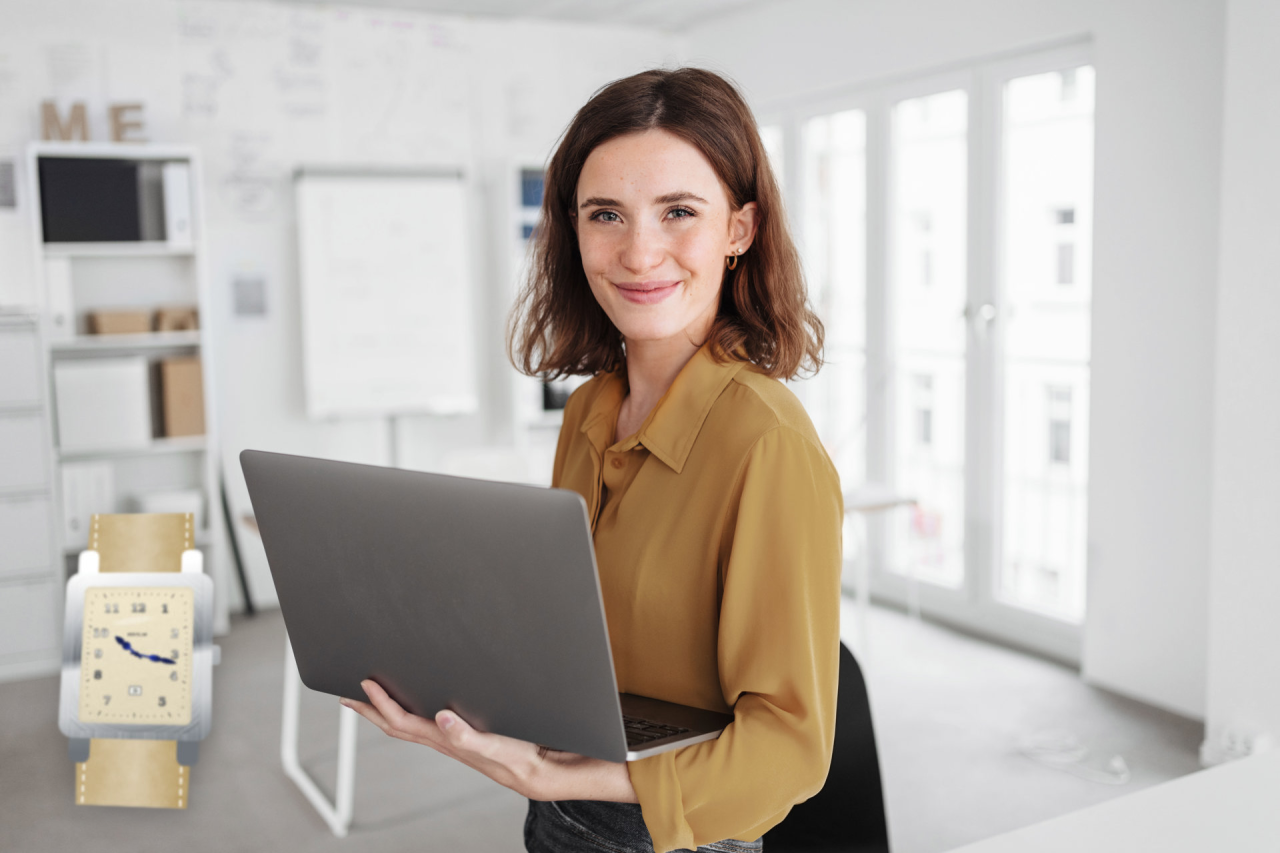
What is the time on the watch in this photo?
10:17
